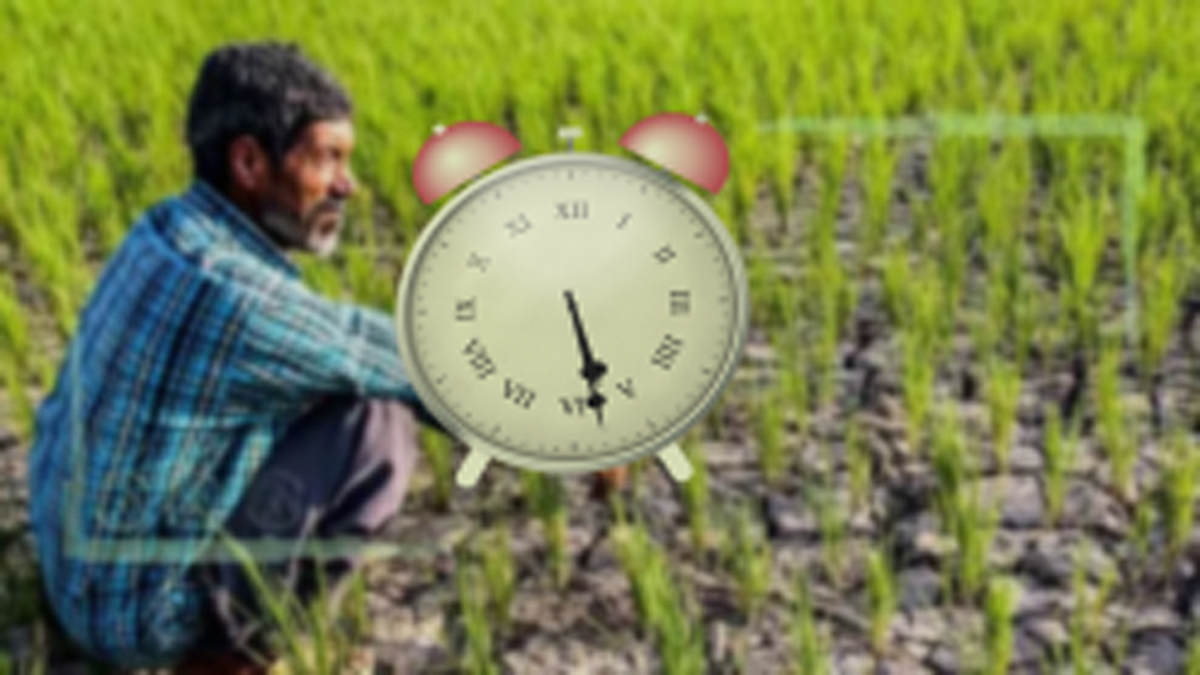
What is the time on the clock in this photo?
5:28
